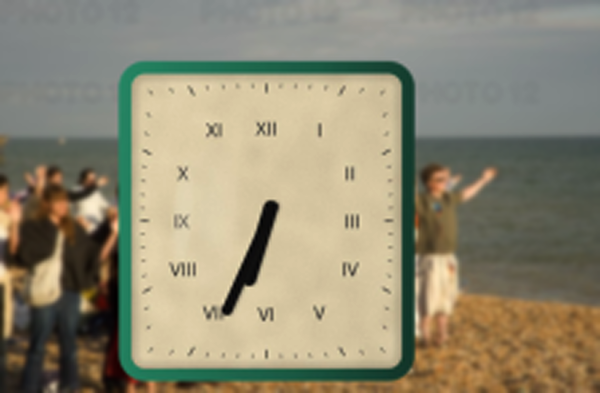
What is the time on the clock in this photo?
6:34
